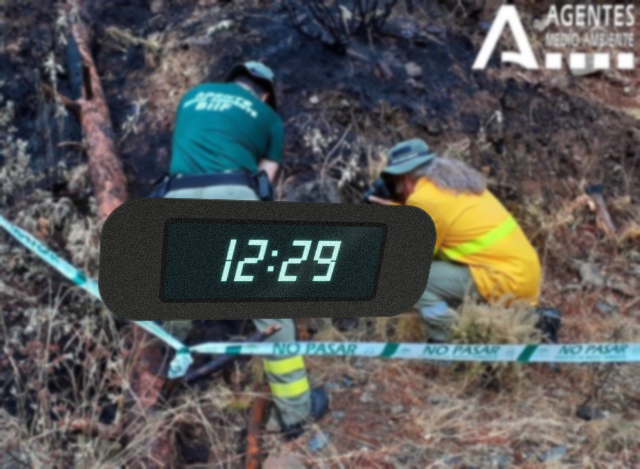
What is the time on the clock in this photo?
12:29
